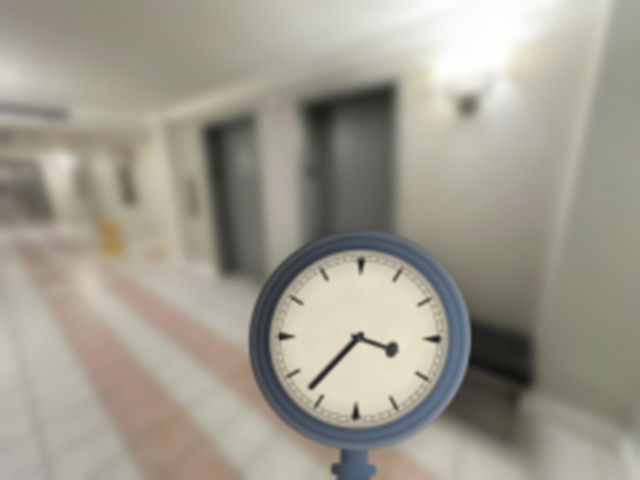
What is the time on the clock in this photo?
3:37
